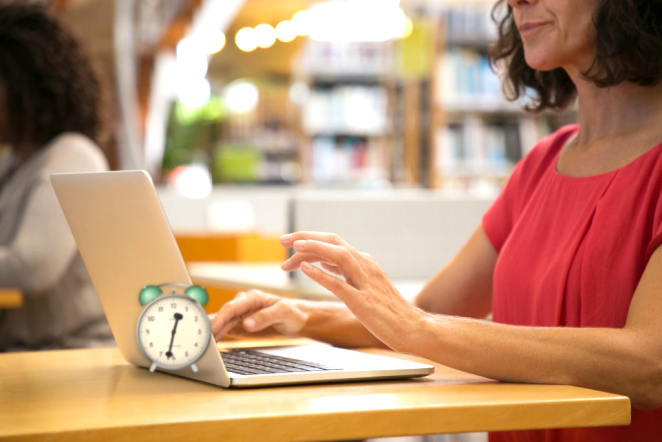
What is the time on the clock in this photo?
12:32
